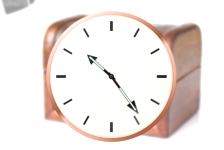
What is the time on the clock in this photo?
10:24
